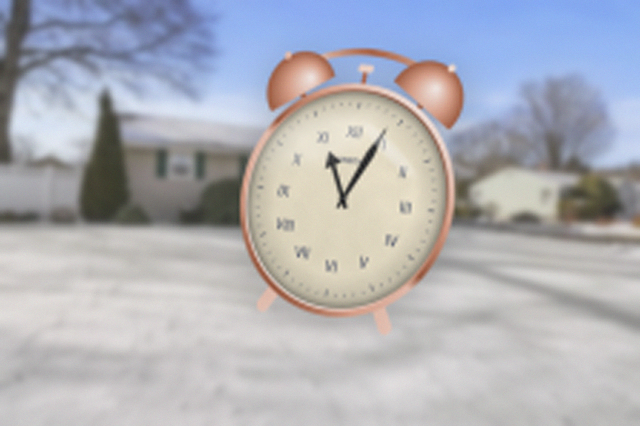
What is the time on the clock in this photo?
11:04
